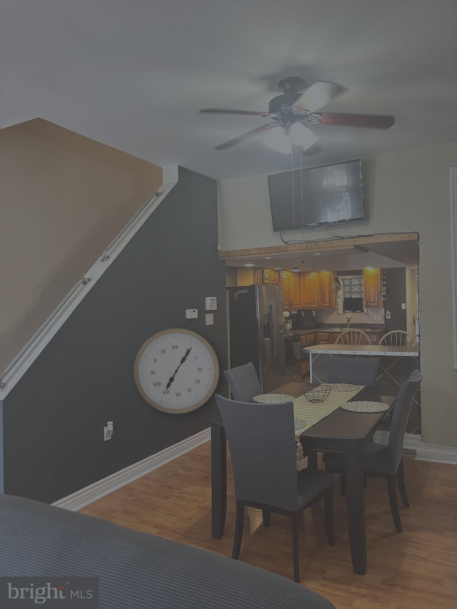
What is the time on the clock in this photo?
7:06
